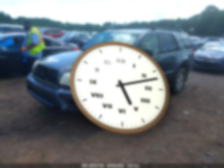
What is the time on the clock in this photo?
5:12
